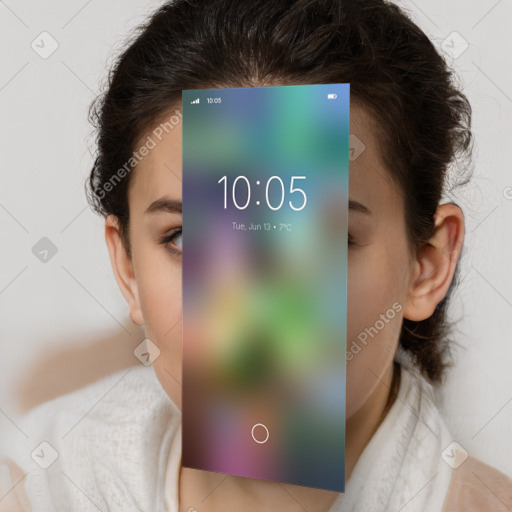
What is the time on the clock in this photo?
10:05
